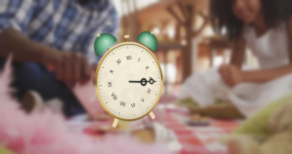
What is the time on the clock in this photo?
3:16
